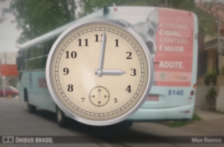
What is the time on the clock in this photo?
3:01
